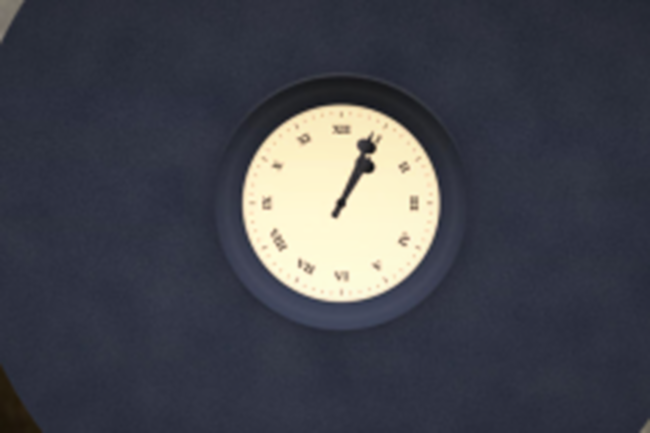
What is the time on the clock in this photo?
1:04
